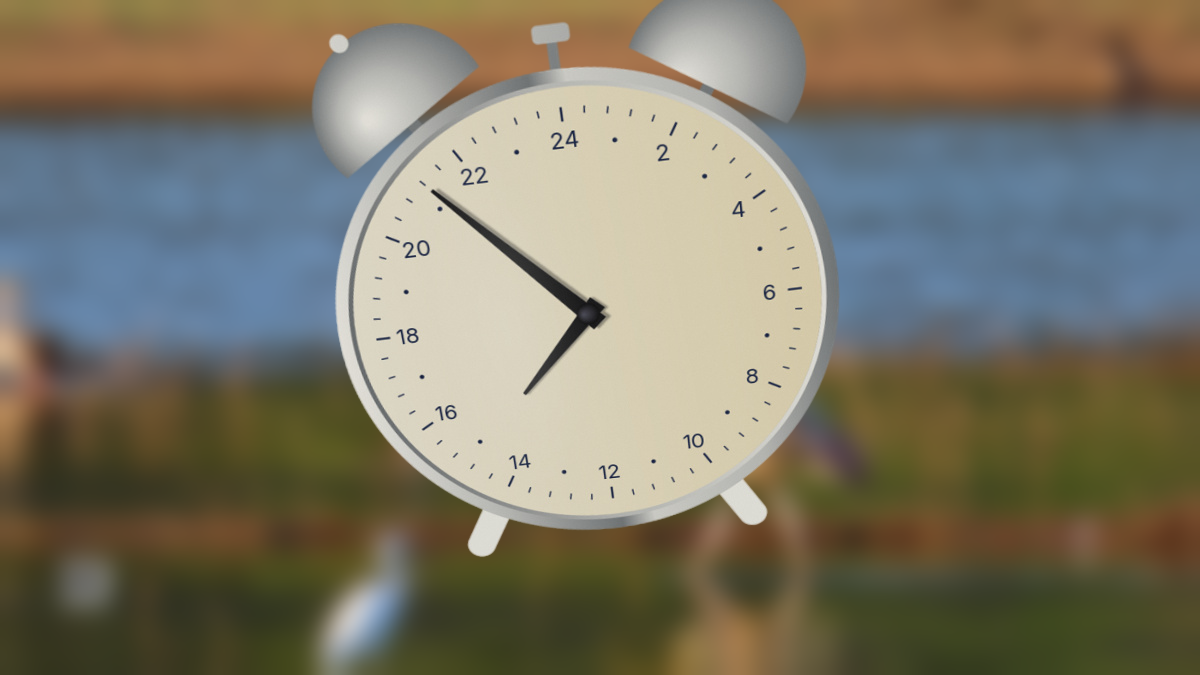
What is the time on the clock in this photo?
14:53
